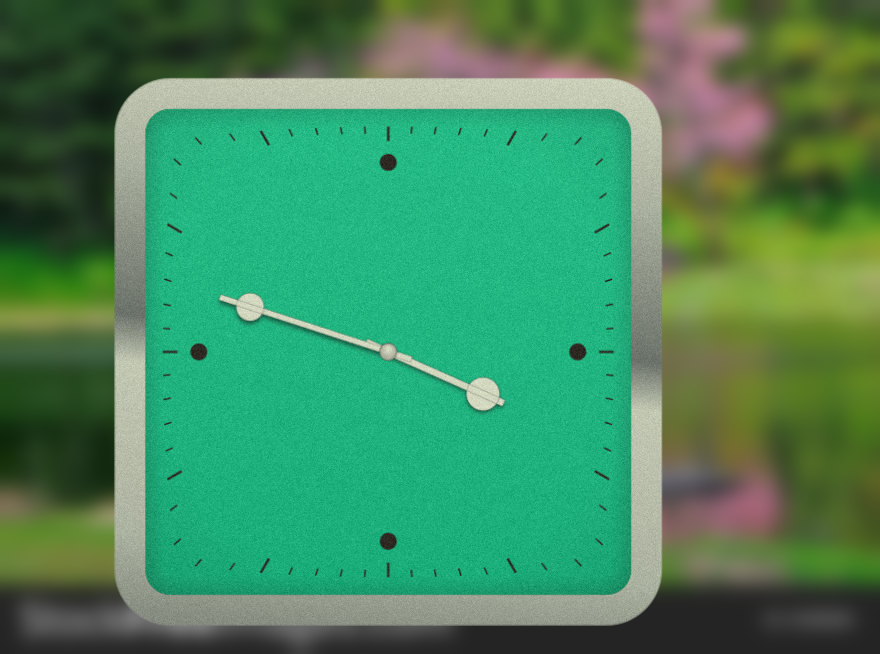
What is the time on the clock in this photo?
3:48
